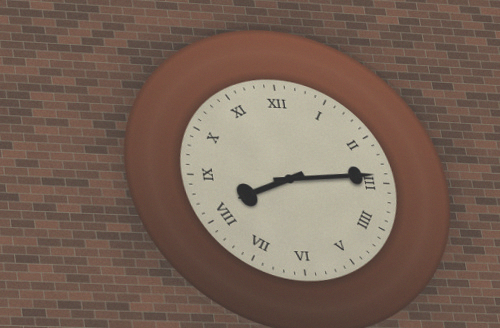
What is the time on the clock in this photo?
8:14
